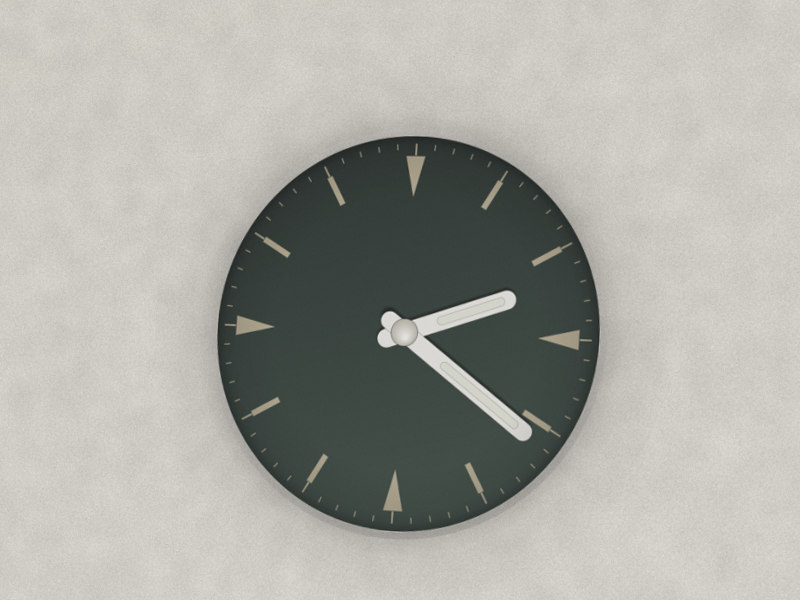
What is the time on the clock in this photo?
2:21
